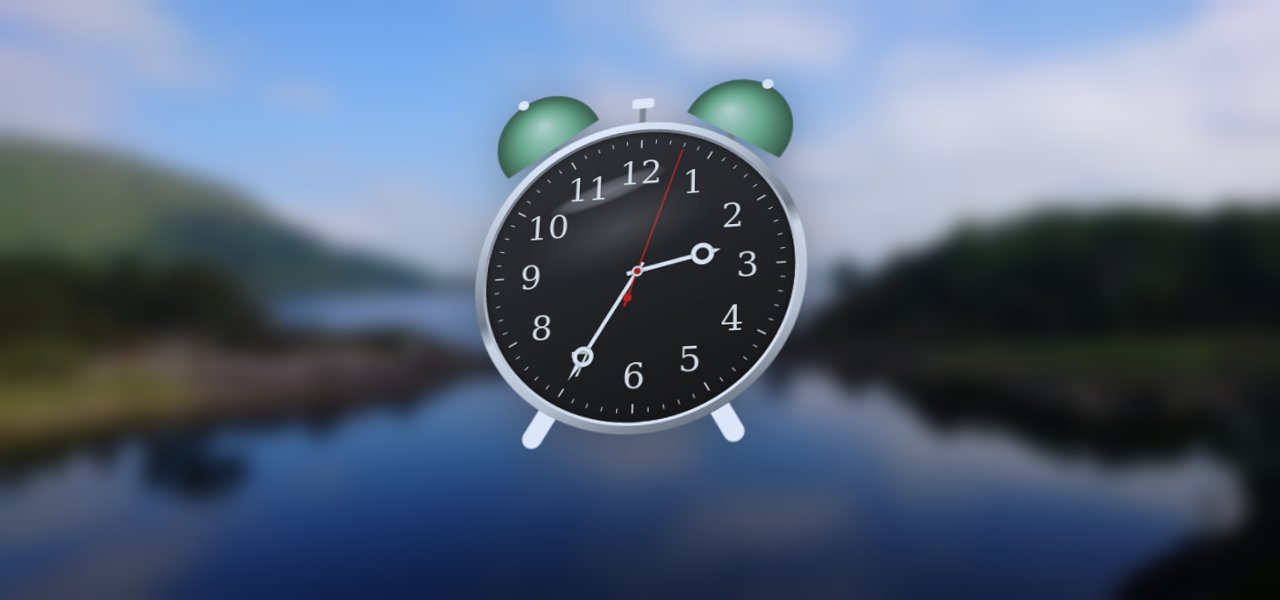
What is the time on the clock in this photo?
2:35:03
